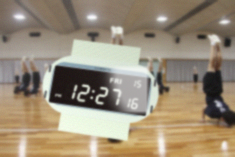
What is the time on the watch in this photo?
12:27:16
